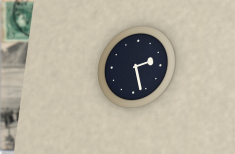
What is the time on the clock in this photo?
2:27
